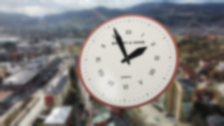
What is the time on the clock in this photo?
1:56
